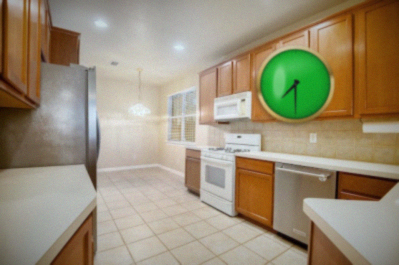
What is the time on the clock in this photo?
7:30
